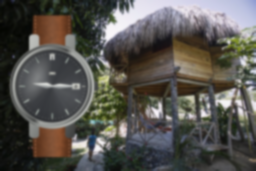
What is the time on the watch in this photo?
9:15
